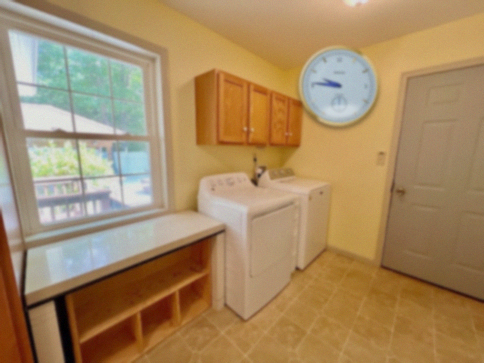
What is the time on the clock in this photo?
9:46
